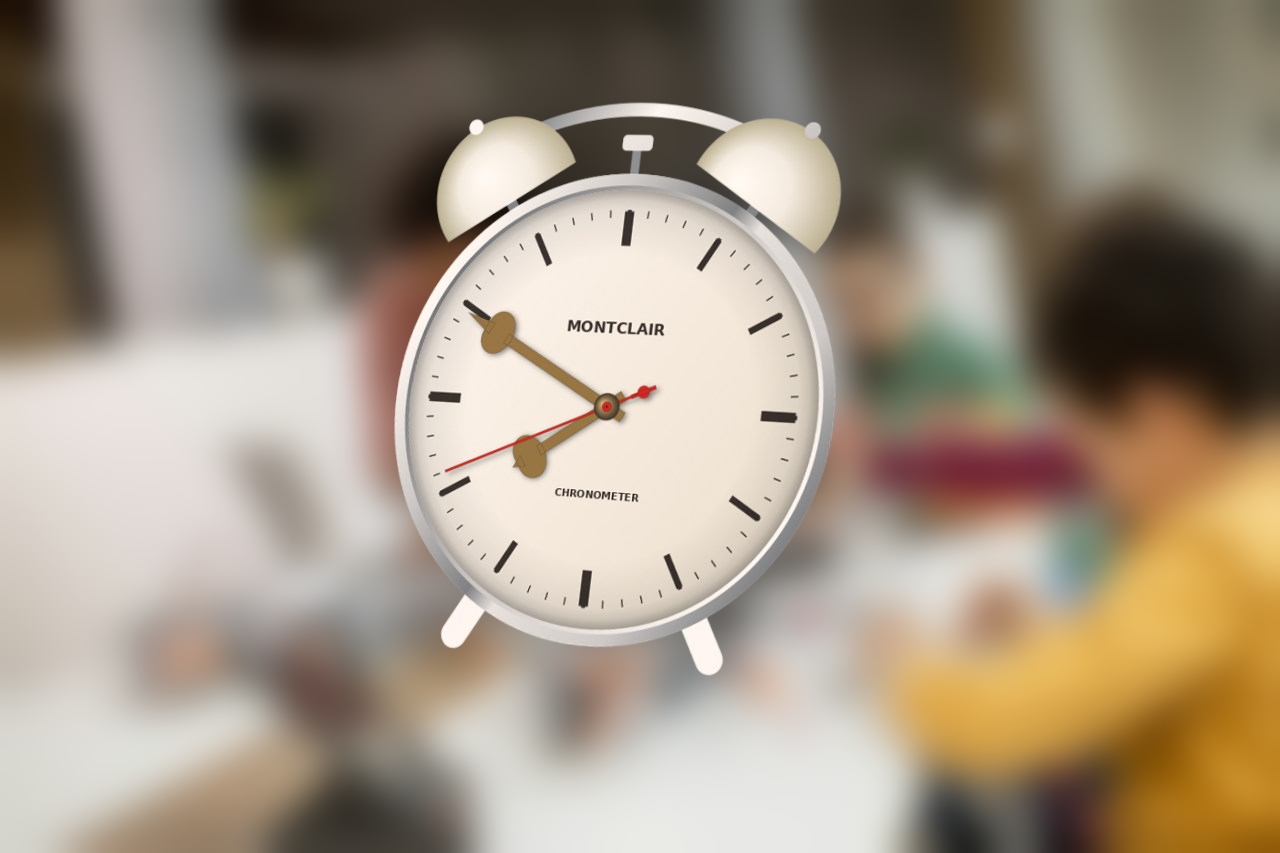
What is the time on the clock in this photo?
7:49:41
